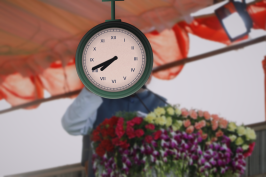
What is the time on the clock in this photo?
7:41
